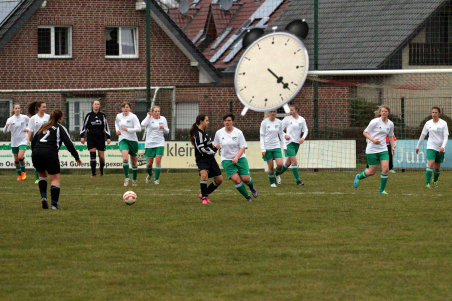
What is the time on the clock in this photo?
4:22
